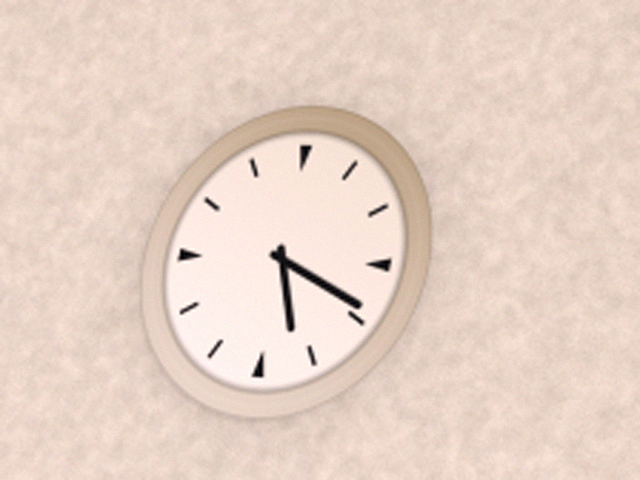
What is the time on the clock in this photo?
5:19
